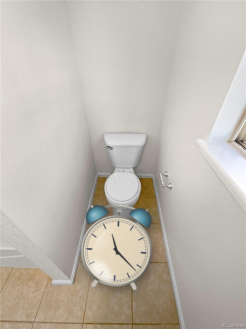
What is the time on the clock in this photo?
11:22
